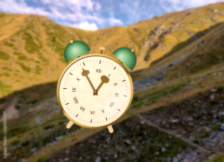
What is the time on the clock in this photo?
12:54
